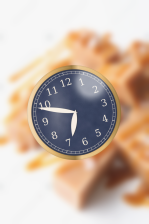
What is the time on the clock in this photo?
6:49
